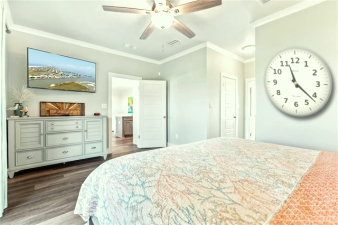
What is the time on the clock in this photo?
11:22
